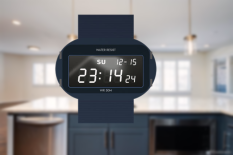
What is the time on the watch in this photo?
23:14:24
